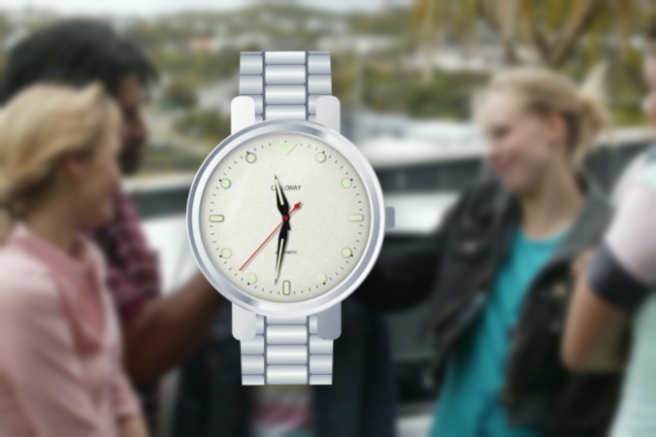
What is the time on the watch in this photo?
11:31:37
